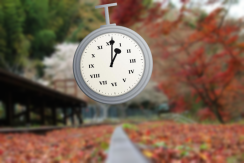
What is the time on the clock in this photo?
1:01
